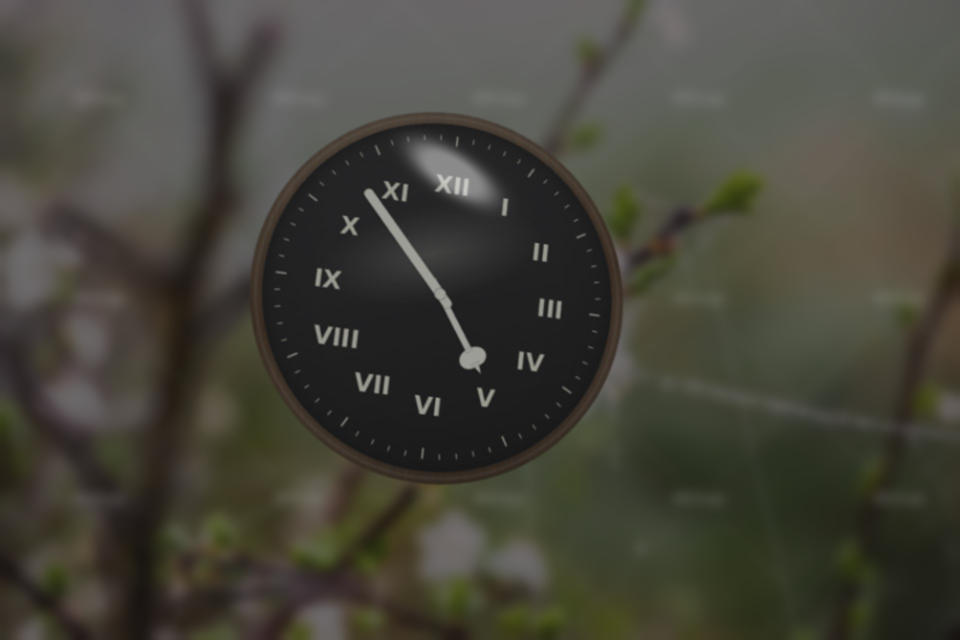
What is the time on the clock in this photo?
4:53
